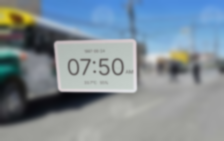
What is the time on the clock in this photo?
7:50
